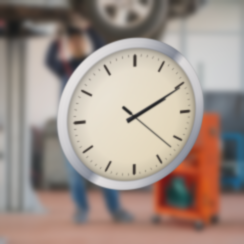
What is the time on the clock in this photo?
2:10:22
